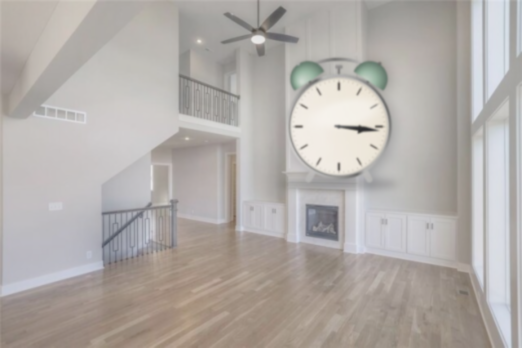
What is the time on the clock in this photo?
3:16
